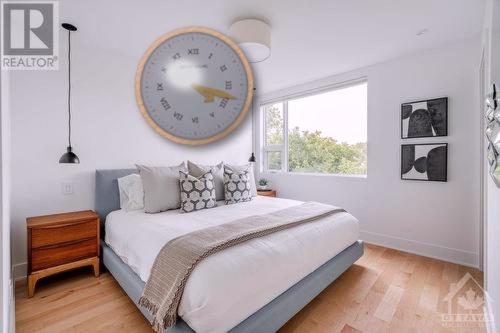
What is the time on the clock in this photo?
4:18
